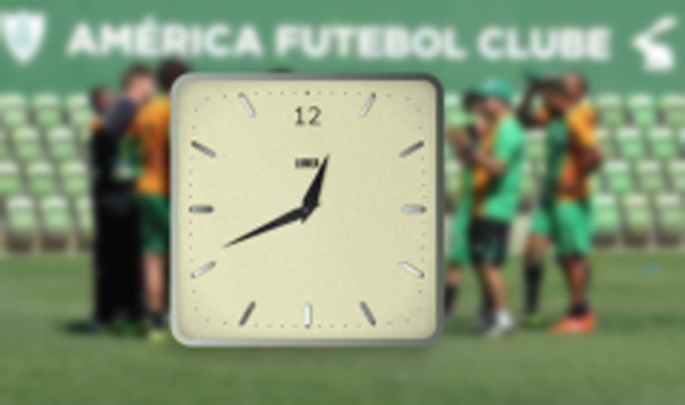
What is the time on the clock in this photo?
12:41
